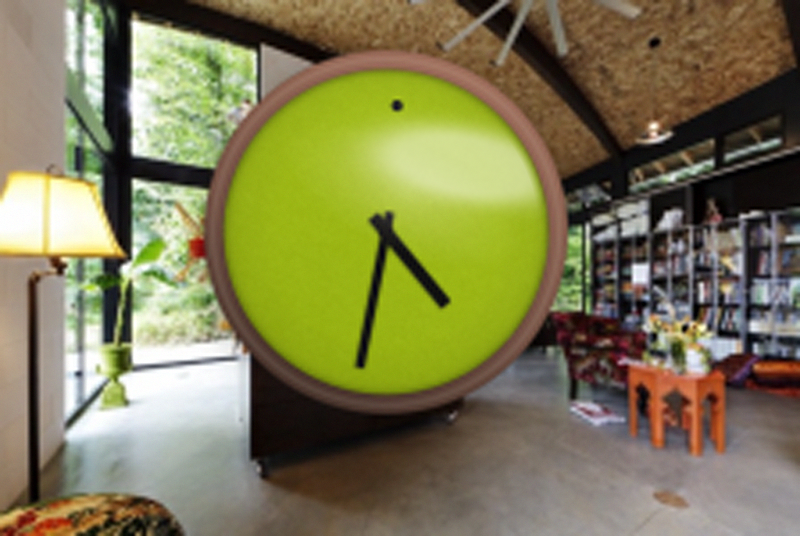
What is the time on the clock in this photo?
4:31
